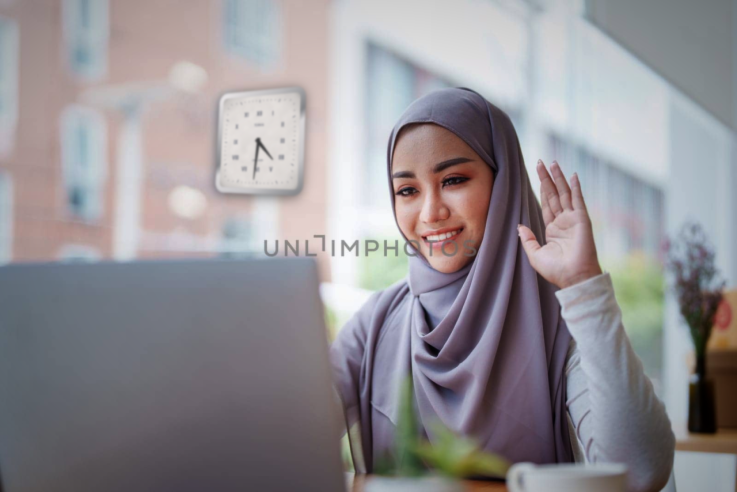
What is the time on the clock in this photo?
4:31
